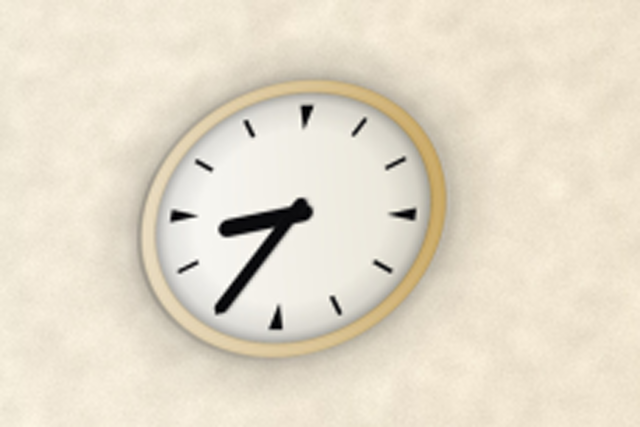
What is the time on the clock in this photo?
8:35
